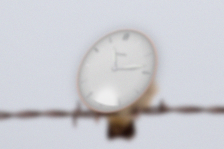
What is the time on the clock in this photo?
11:13
